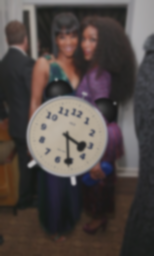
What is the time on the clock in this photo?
3:26
